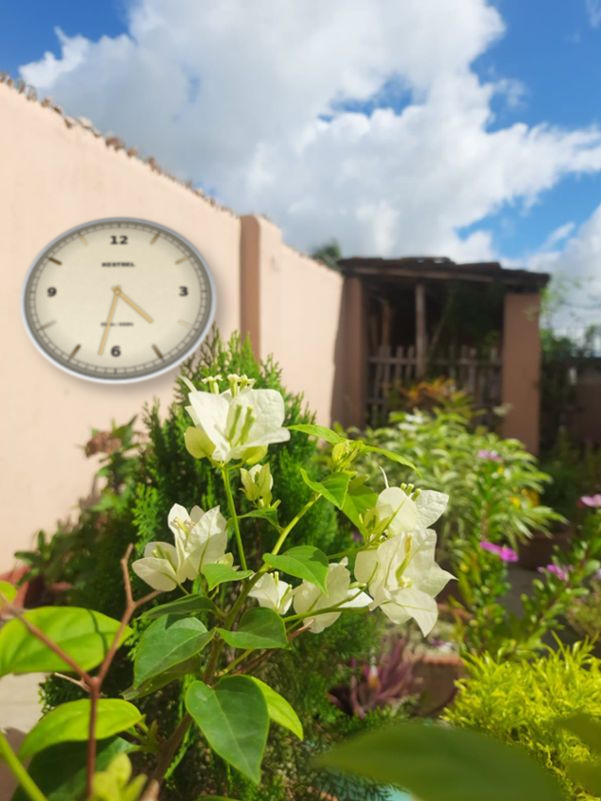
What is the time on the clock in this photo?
4:32
